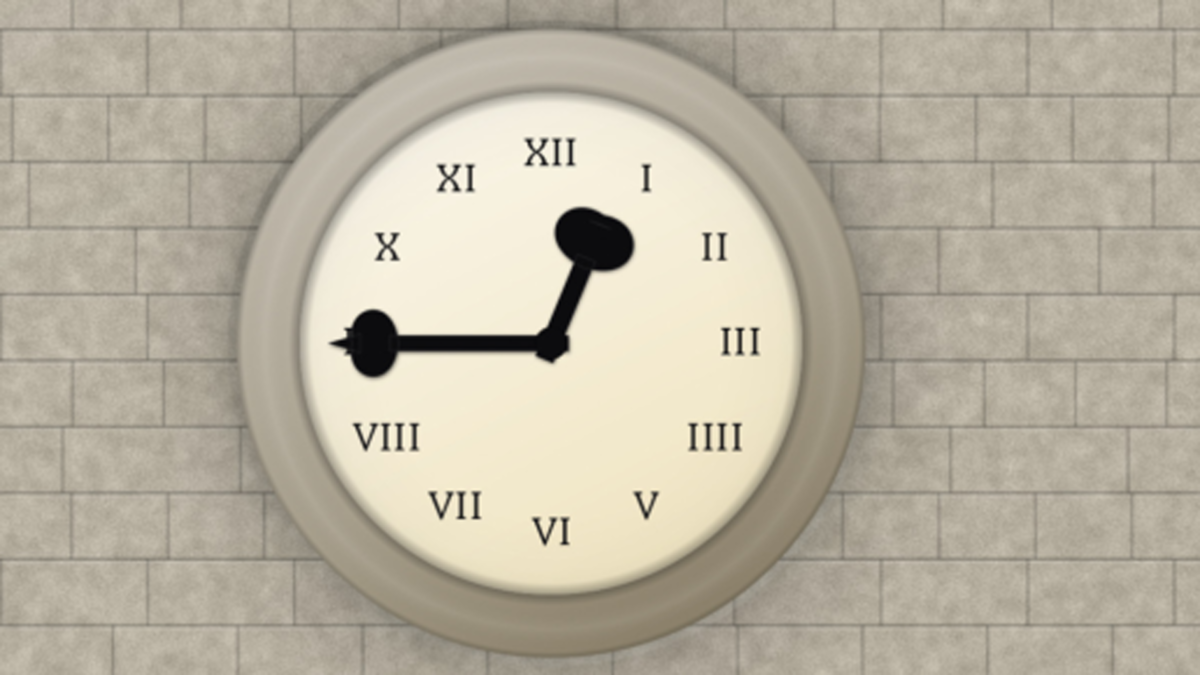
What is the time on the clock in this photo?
12:45
